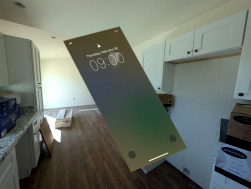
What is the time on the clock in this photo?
9:00
